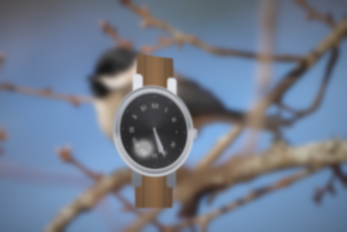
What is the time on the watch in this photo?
5:26
